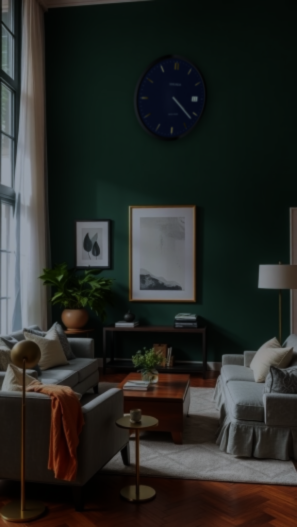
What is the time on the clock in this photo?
4:22
